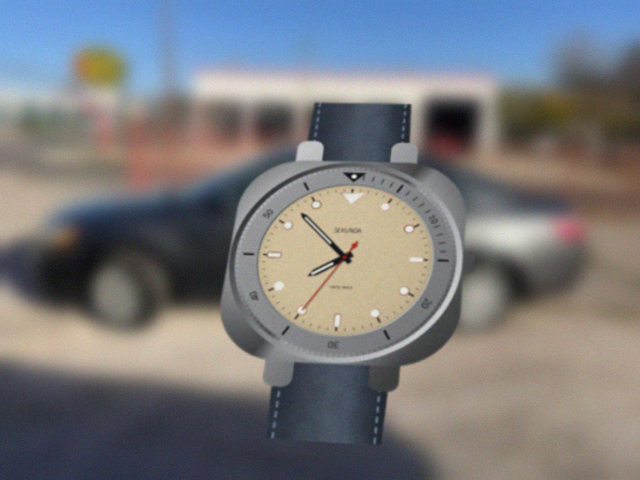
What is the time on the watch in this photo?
7:52:35
